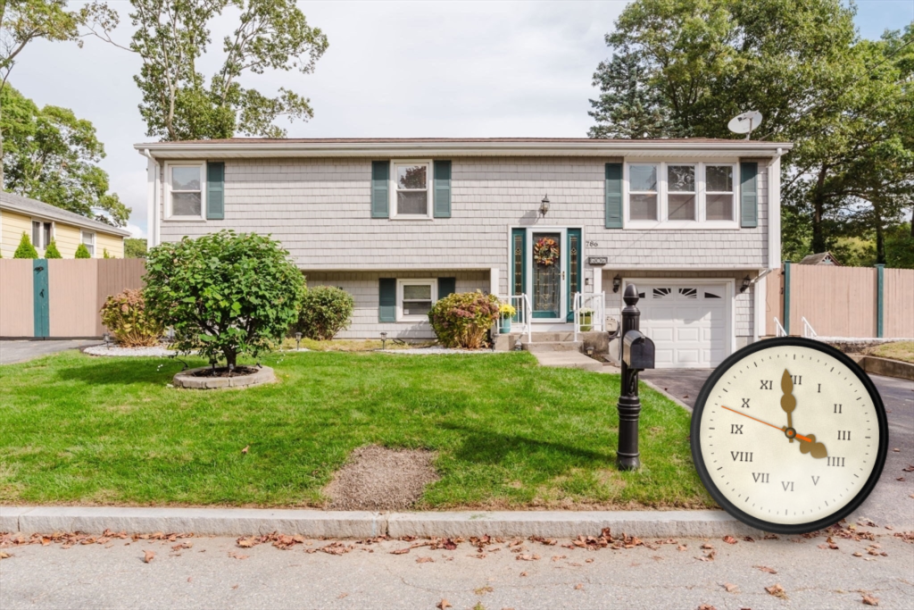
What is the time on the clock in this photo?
3:58:48
